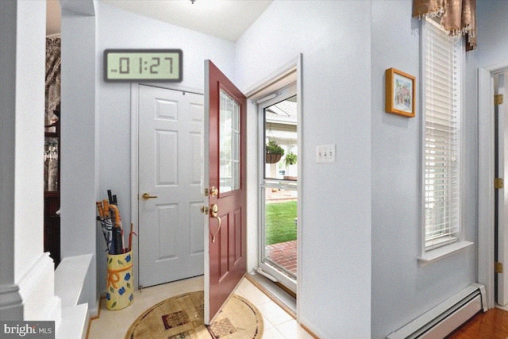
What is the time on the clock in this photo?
1:27
